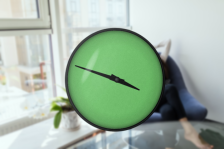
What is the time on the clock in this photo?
3:48
